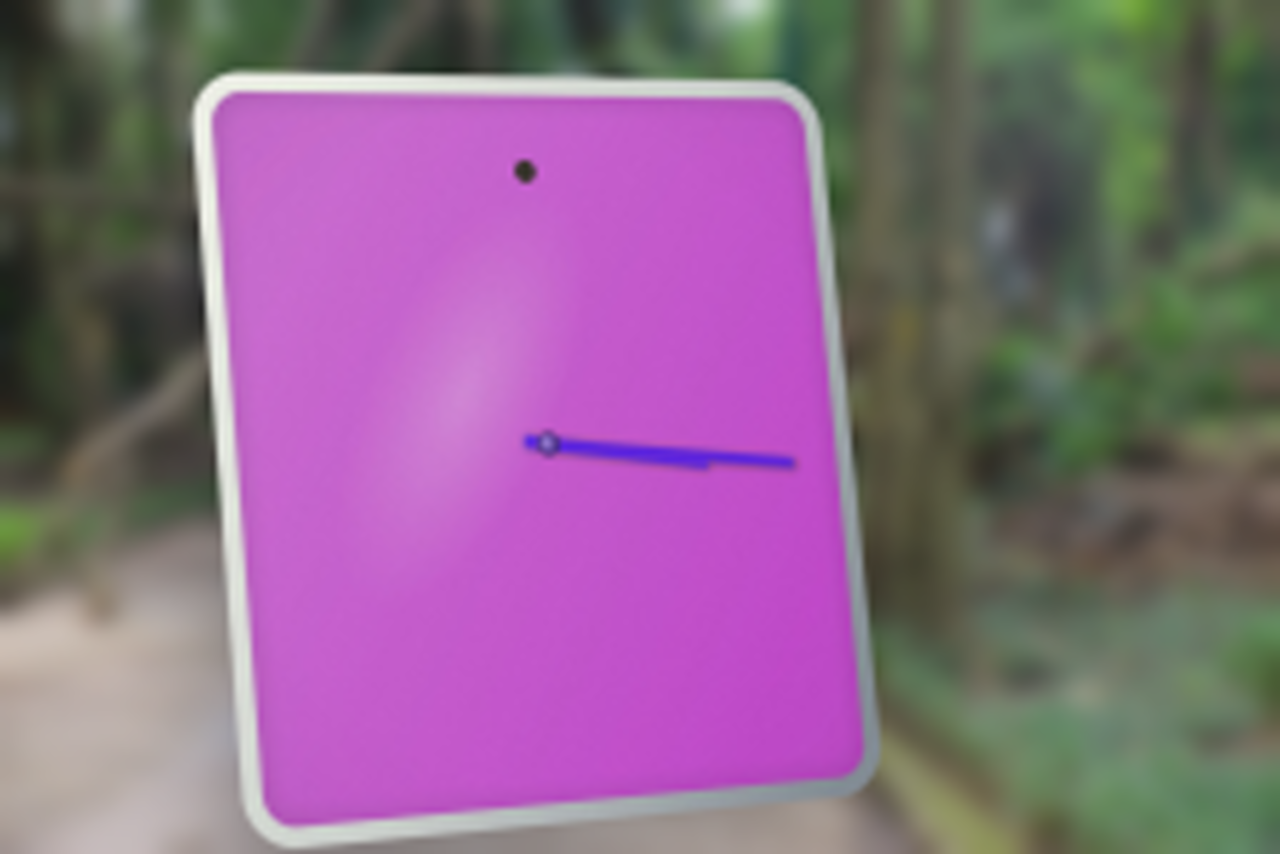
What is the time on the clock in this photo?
3:16
